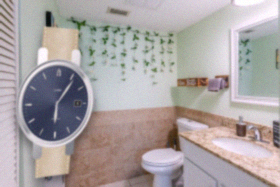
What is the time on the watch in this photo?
6:06
